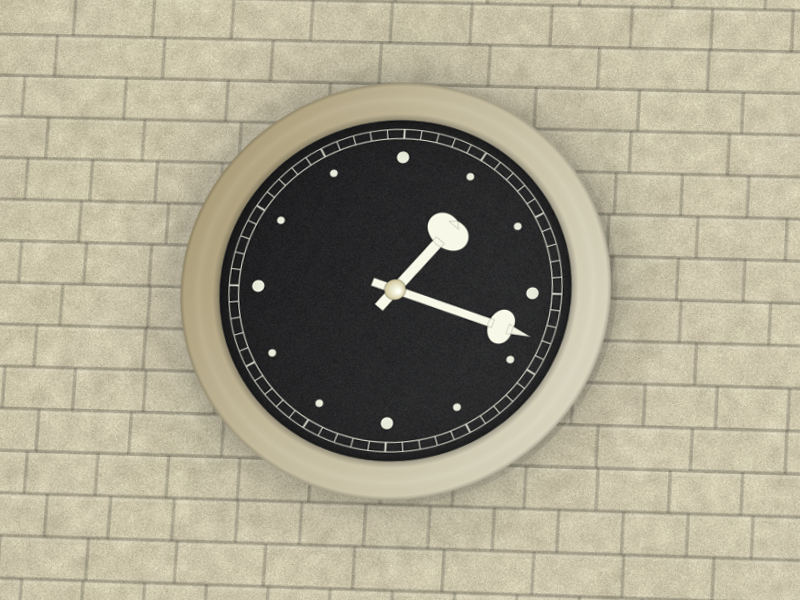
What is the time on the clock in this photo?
1:18
